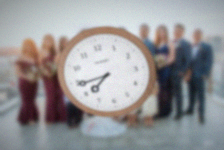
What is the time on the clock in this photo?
7:44
